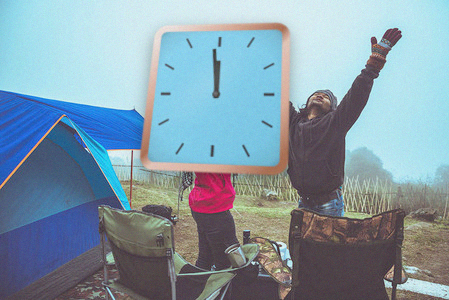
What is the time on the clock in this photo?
11:59
